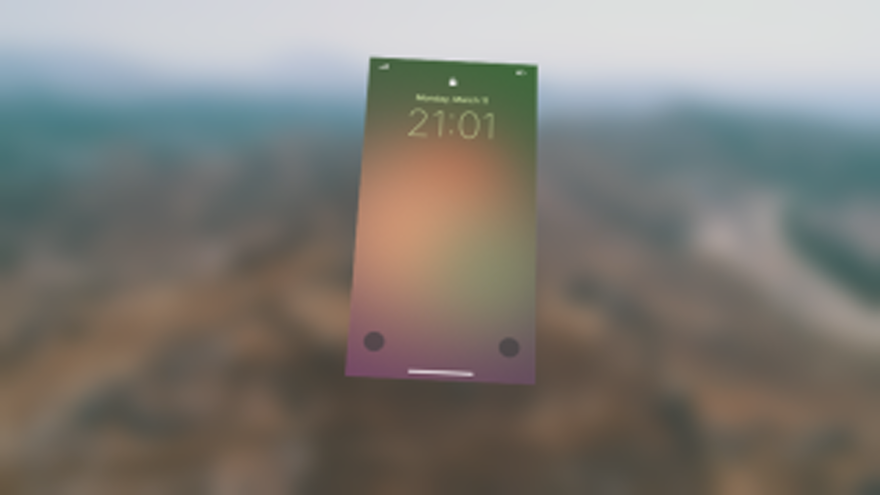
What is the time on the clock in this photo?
21:01
